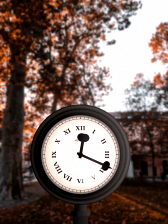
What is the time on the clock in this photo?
12:19
